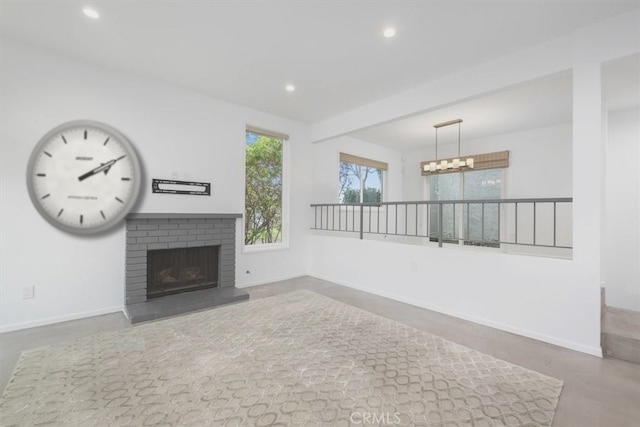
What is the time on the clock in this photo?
2:10
